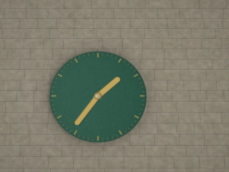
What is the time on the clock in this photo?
1:36
